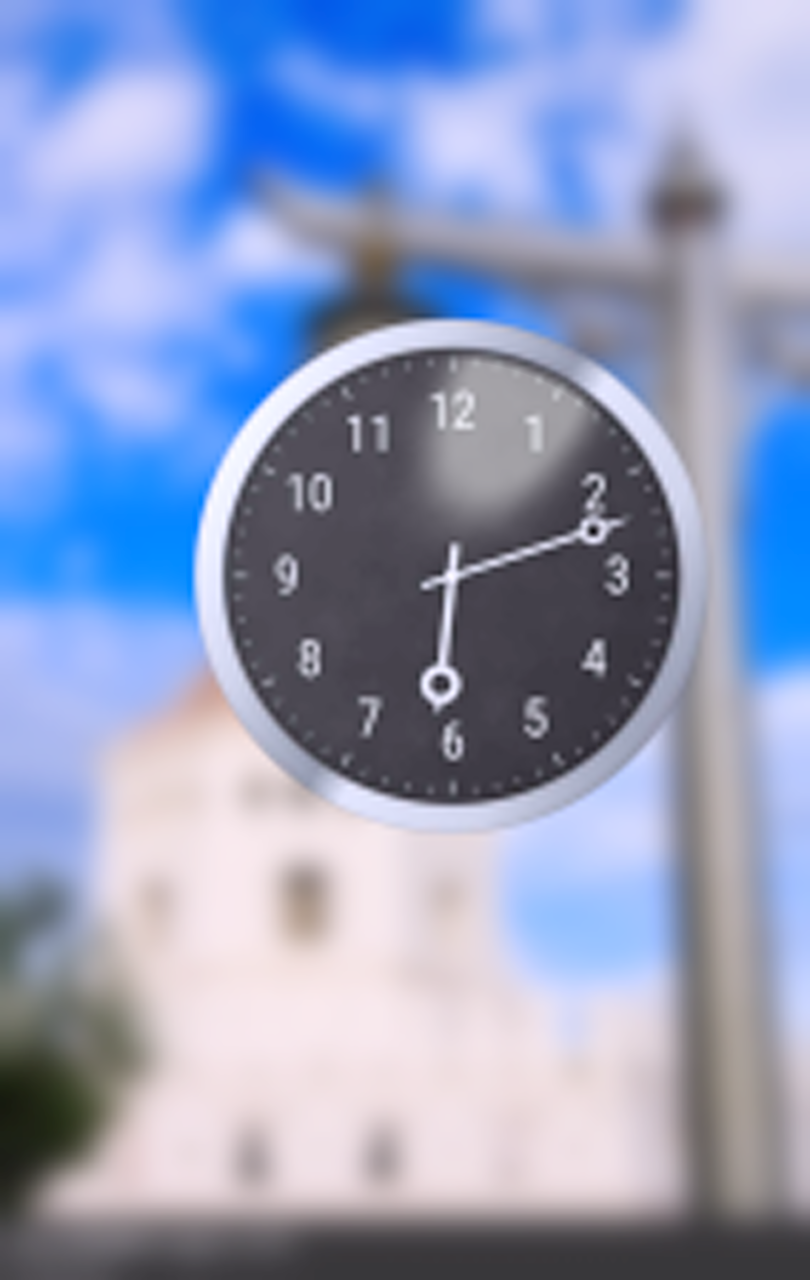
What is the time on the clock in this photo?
6:12
